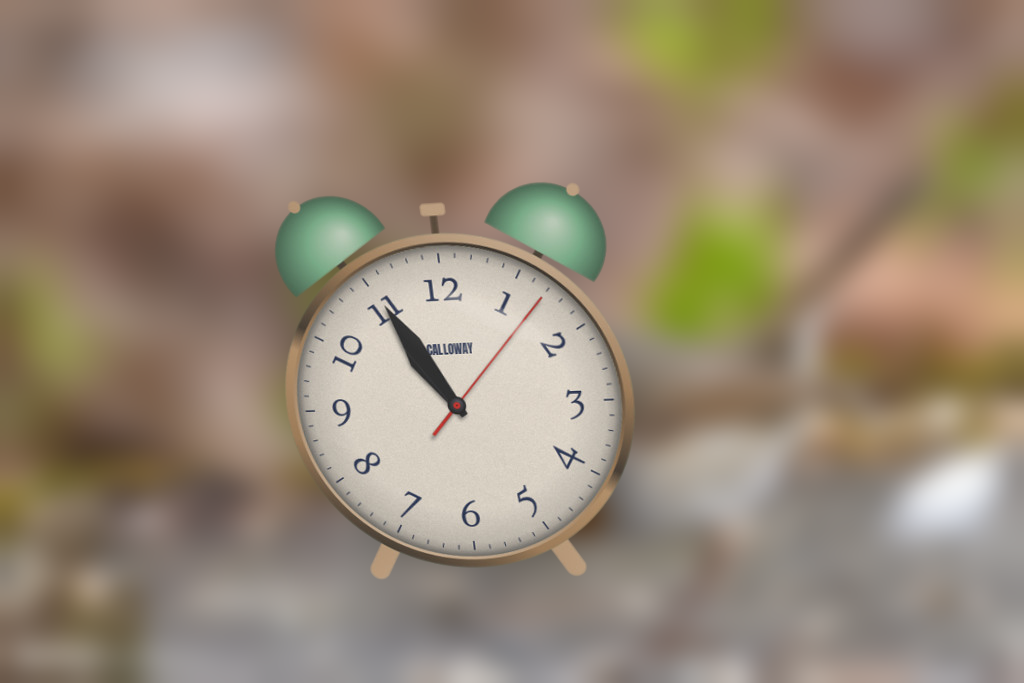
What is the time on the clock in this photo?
10:55:07
